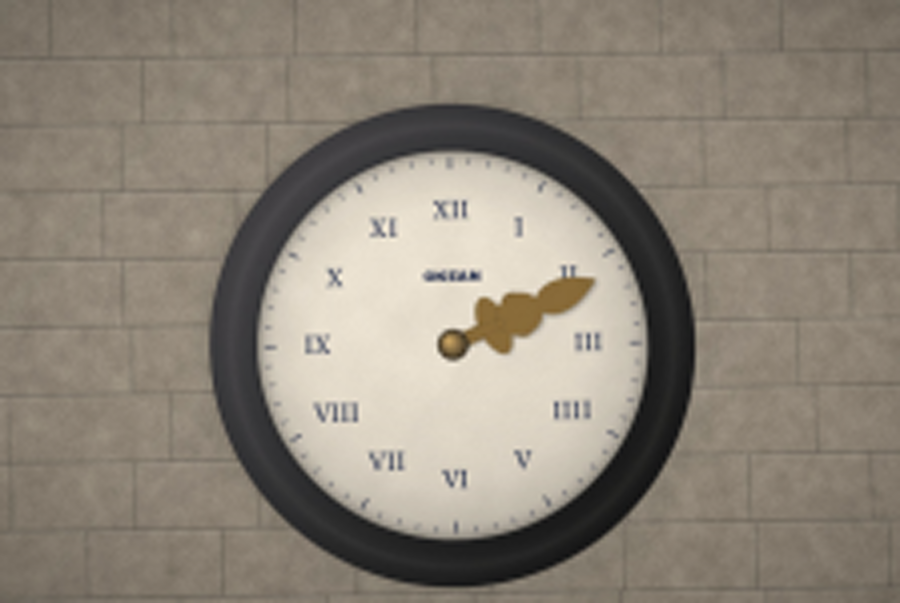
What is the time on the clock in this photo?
2:11
